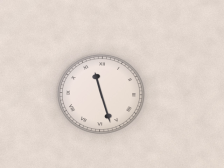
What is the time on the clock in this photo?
11:27
